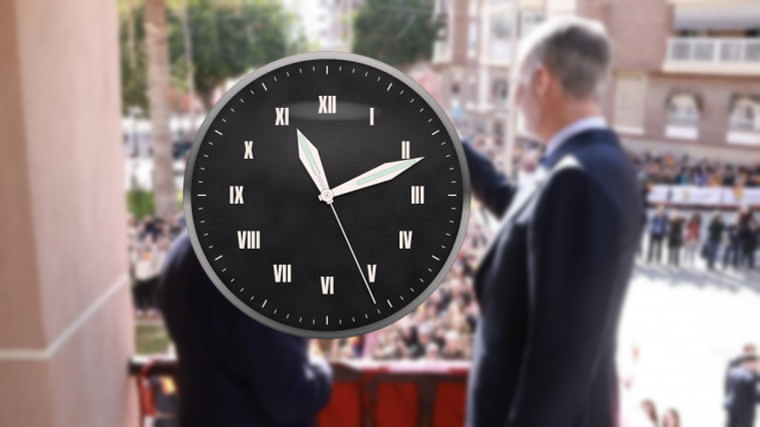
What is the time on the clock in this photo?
11:11:26
